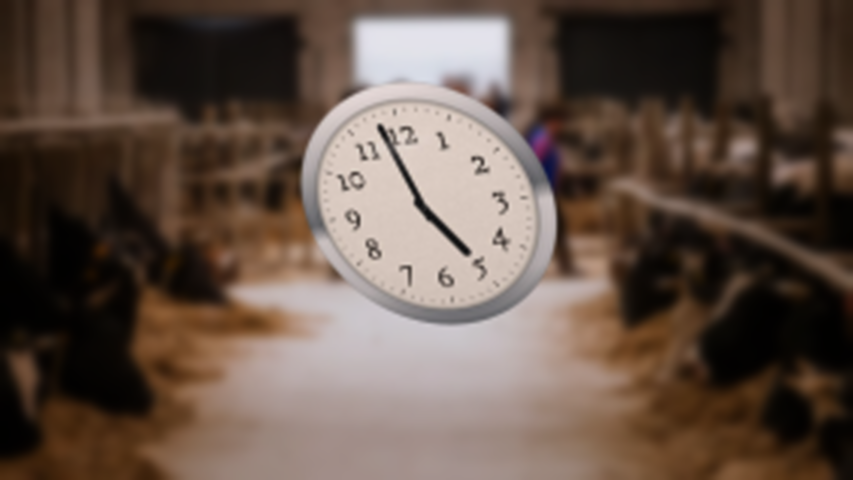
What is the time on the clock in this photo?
4:58
